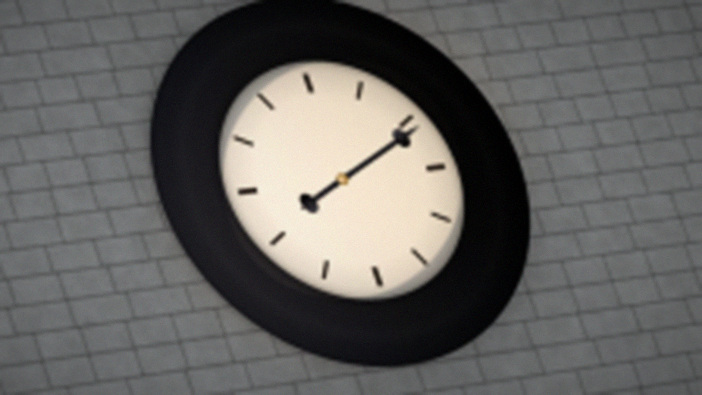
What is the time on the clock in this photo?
8:11
